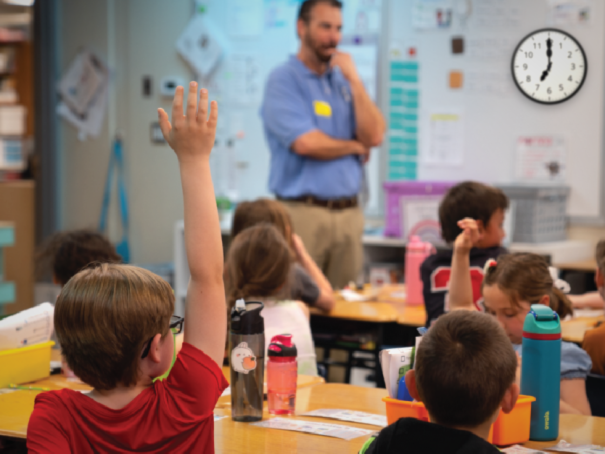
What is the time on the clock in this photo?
7:00
